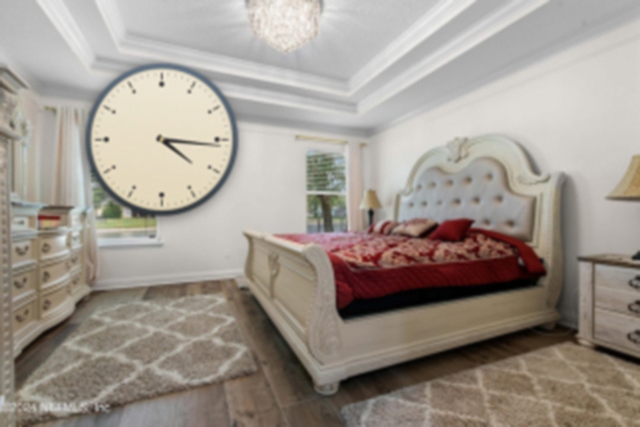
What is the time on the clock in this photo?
4:16
